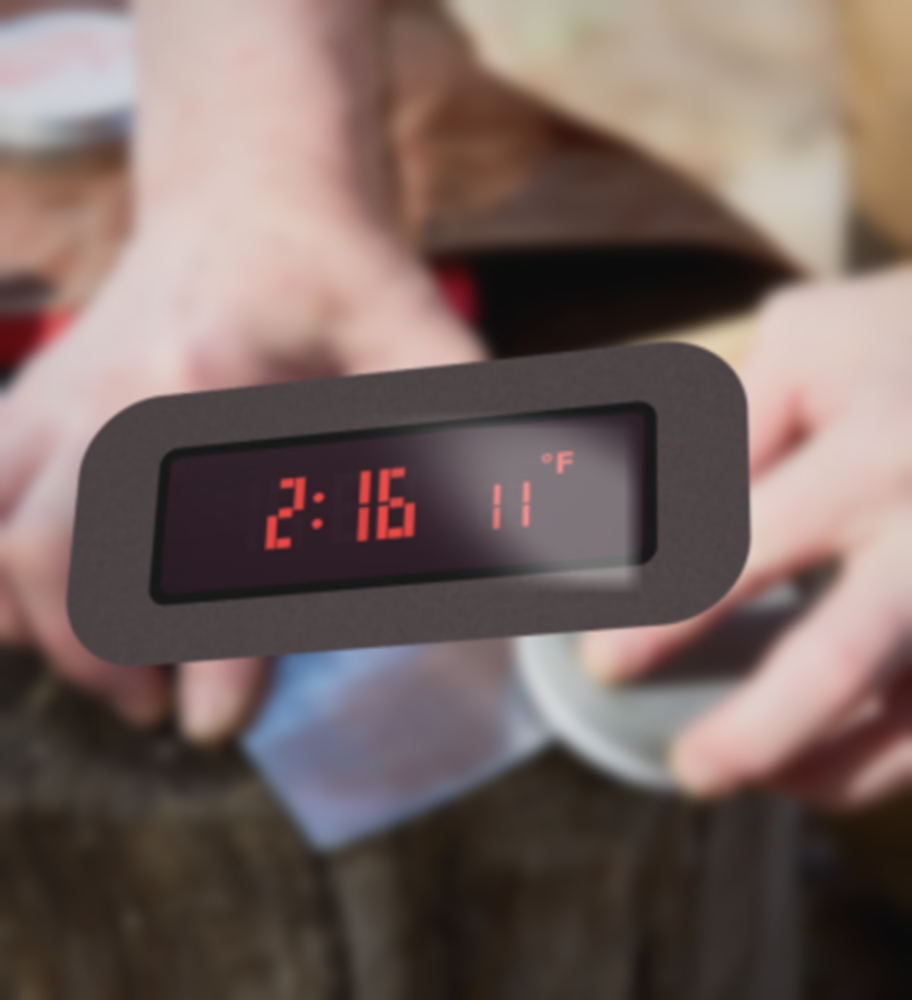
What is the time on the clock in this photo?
2:16
